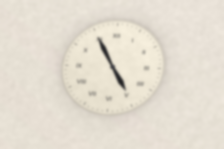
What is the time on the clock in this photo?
4:55
